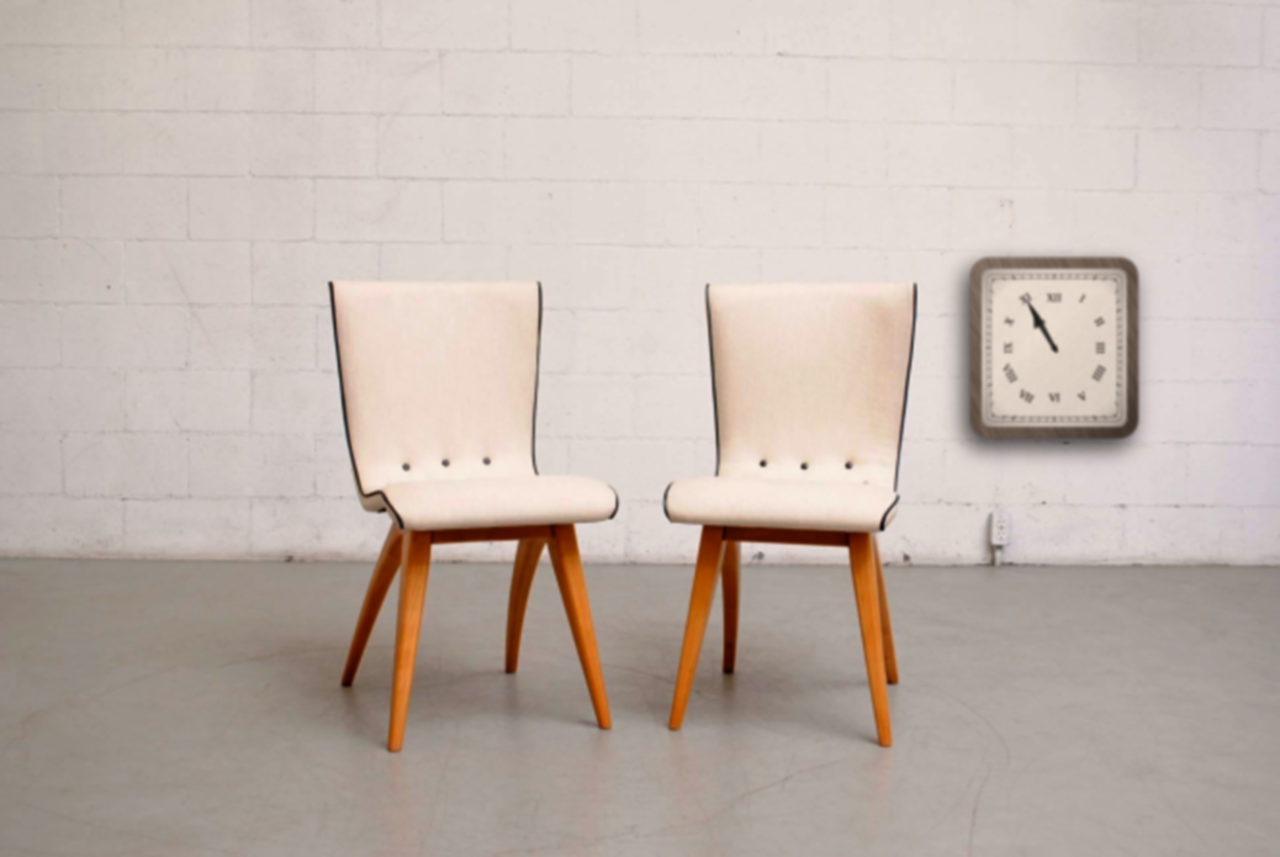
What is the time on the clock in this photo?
10:55
